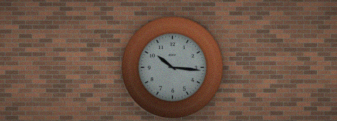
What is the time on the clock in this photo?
10:16
